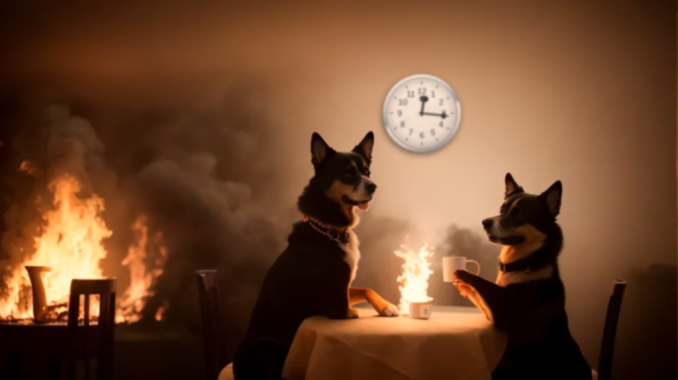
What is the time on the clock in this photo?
12:16
